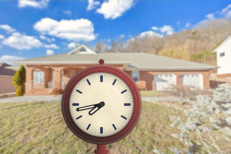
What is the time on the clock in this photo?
7:43
